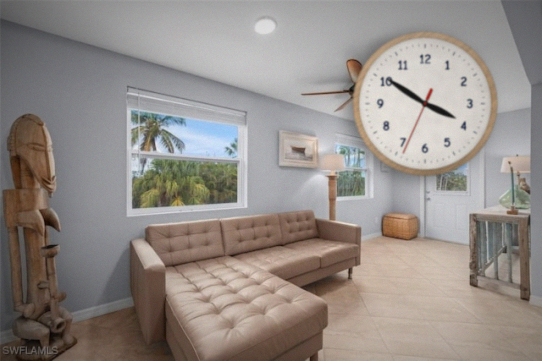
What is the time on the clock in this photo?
3:50:34
